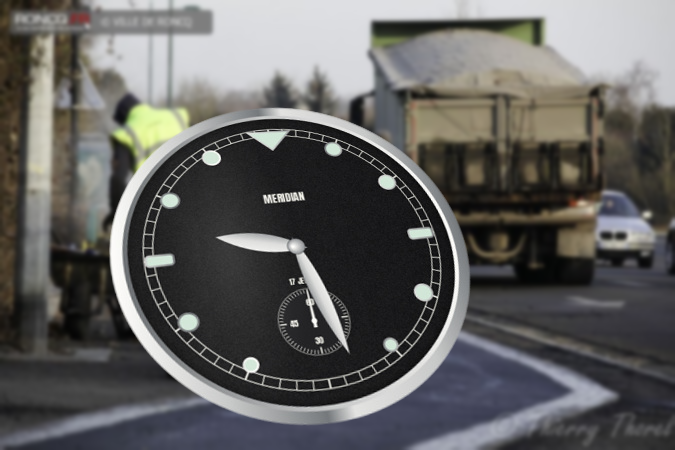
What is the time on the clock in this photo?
9:28
